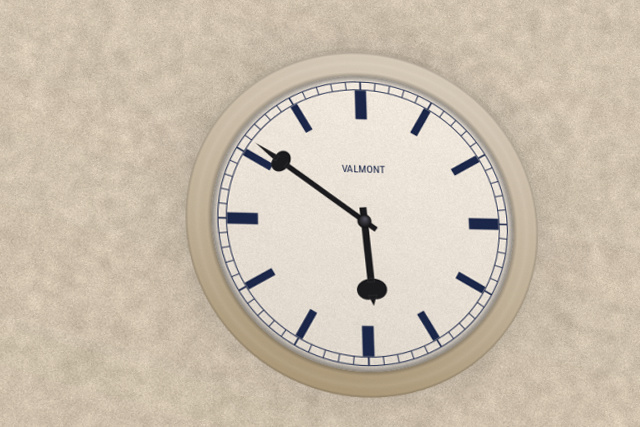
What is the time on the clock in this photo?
5:51
